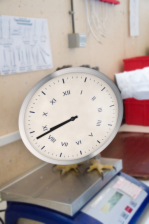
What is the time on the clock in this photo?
8:43
